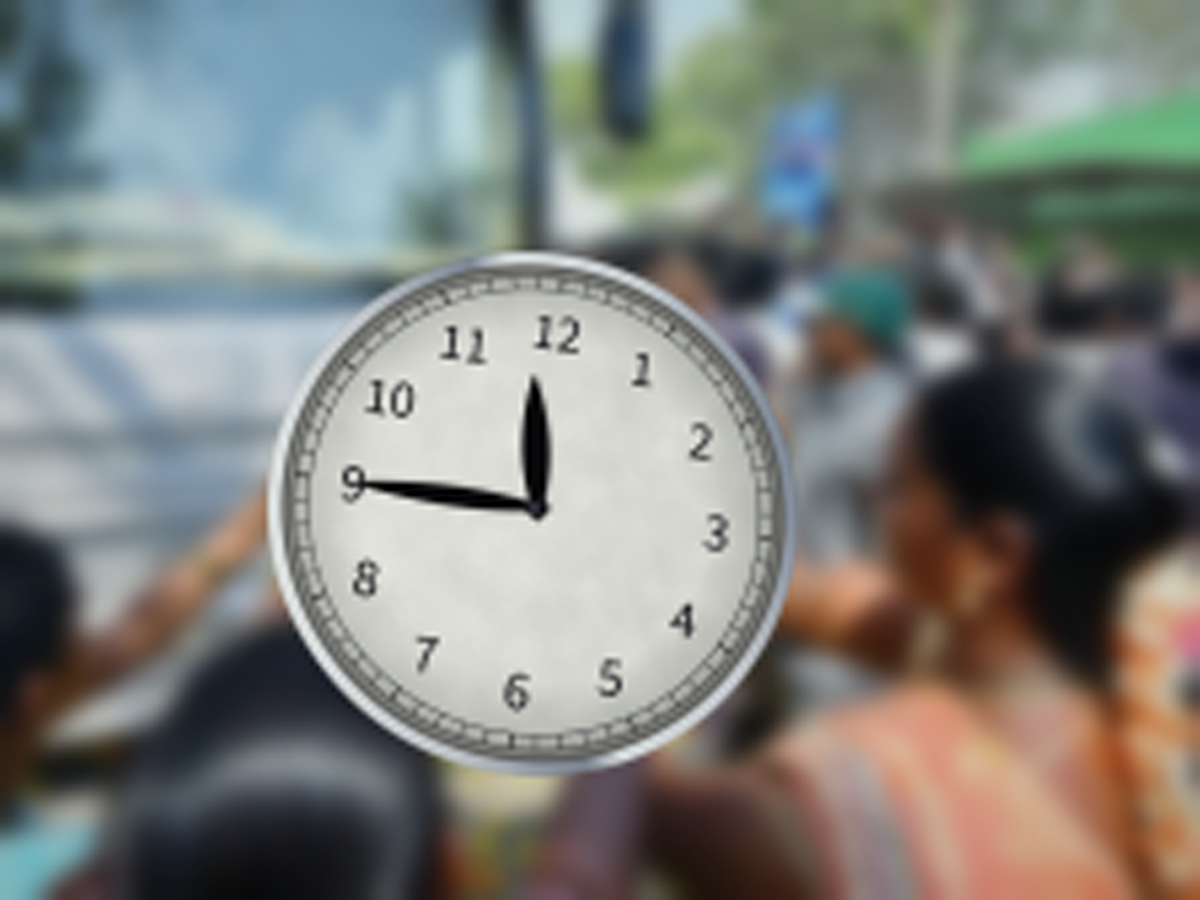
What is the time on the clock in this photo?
11:45
